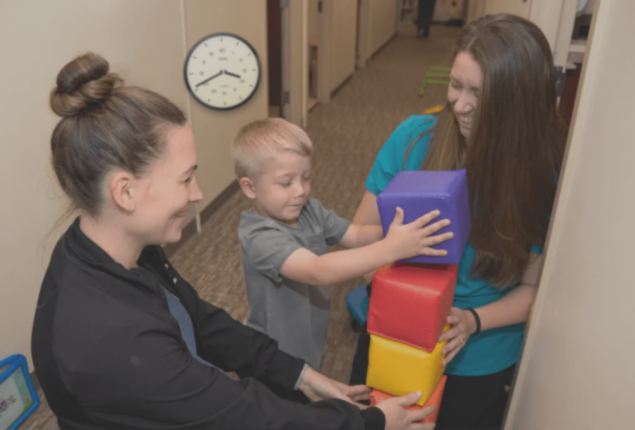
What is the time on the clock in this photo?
3:41
